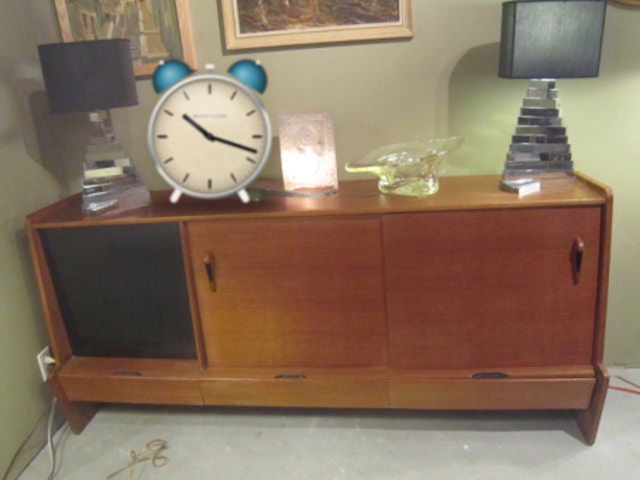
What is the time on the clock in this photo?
10:18
